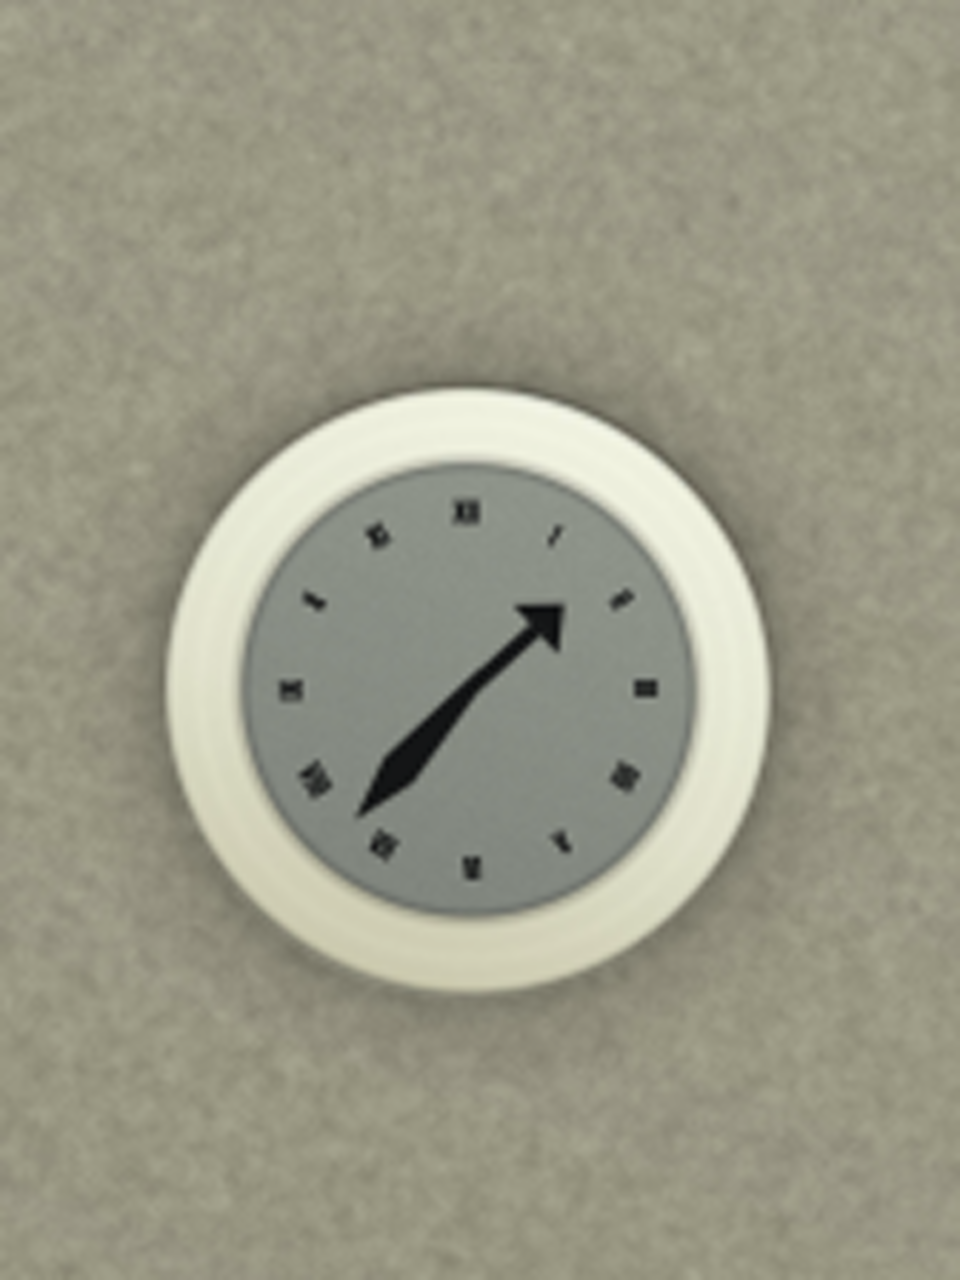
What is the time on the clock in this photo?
1:37
